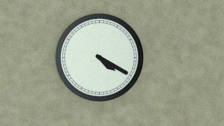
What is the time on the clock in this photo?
4:20
